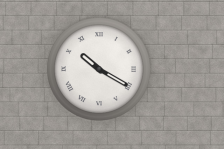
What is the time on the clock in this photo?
10:20
